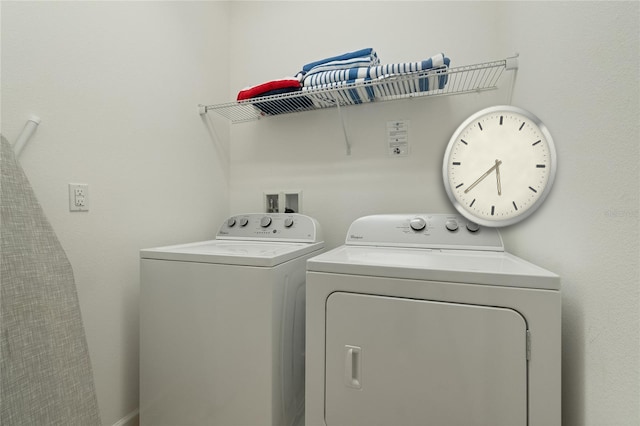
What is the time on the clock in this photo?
5:38
